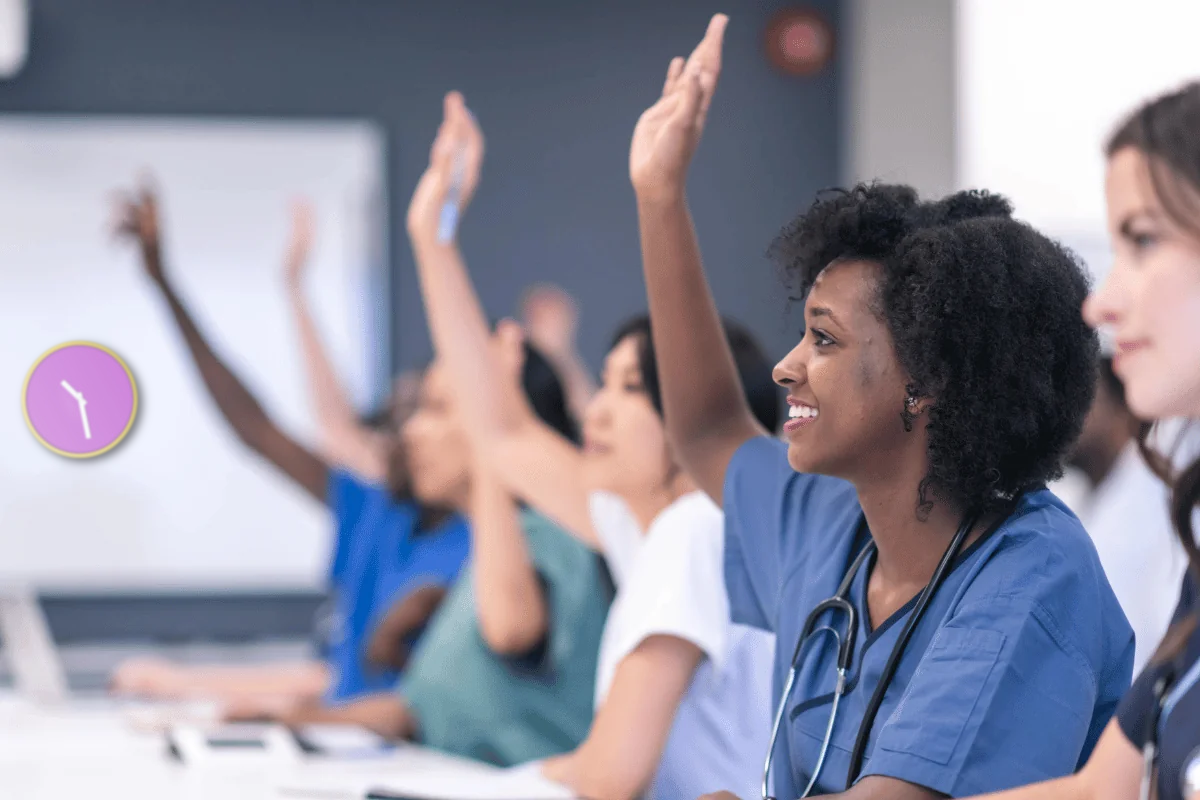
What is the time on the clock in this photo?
10:28
